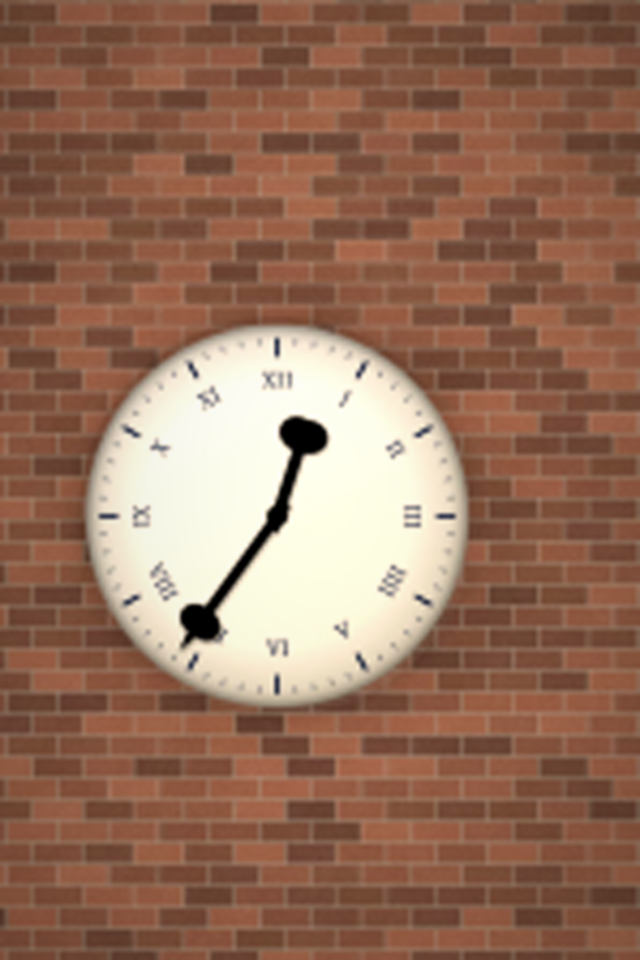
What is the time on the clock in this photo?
12:36
